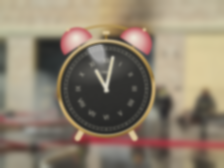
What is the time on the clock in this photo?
11:02
